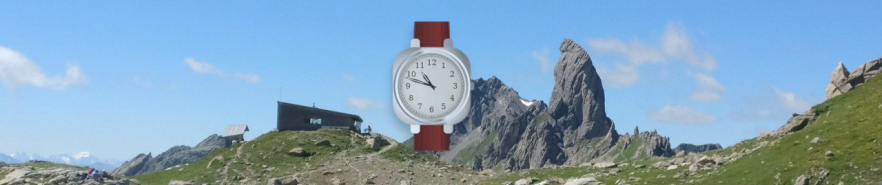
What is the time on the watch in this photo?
10:48
